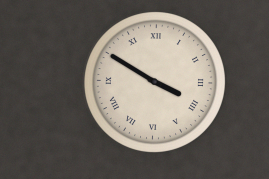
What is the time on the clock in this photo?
3:50
